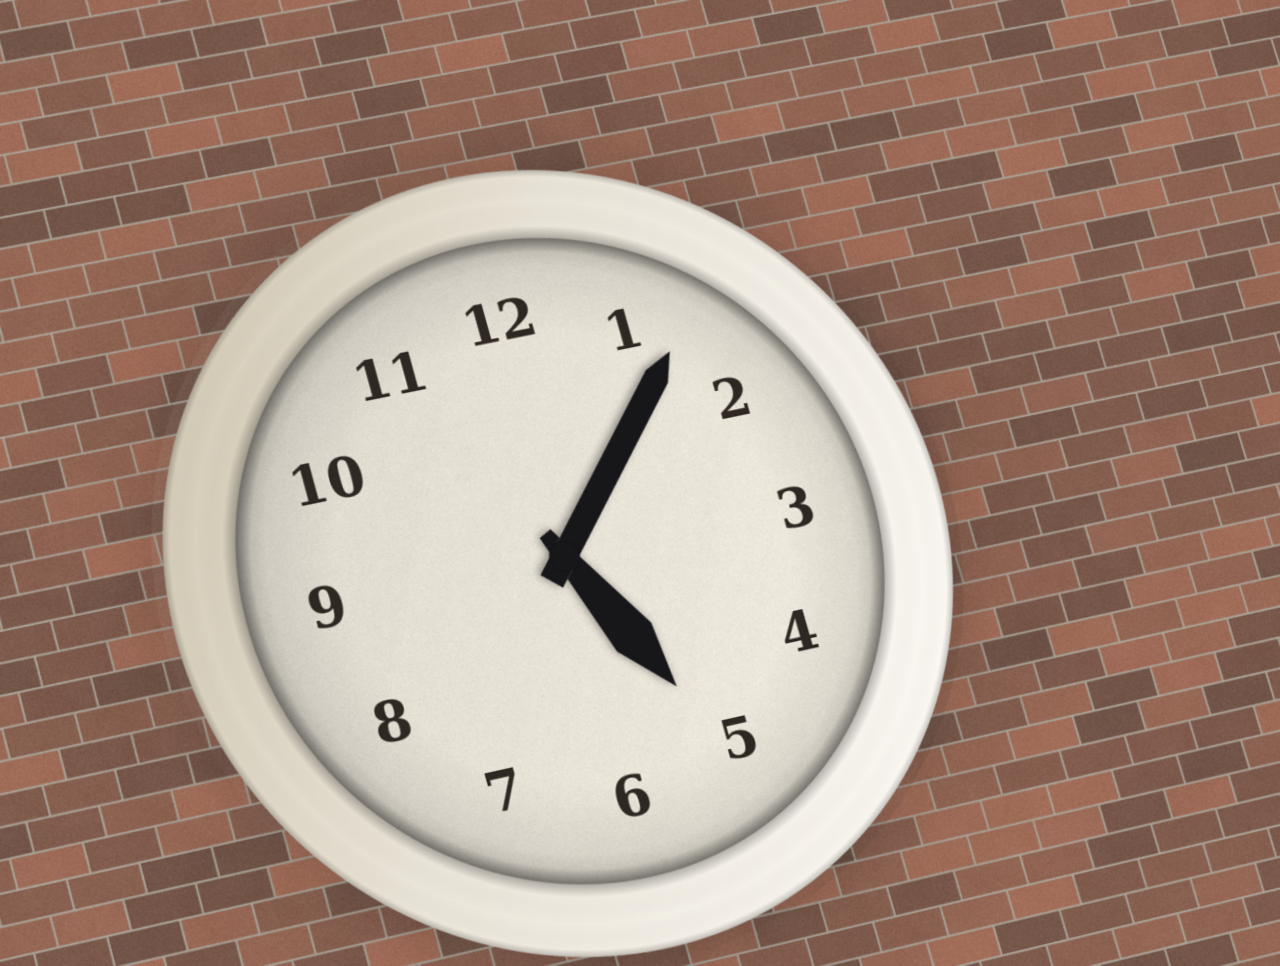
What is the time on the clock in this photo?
5:07
